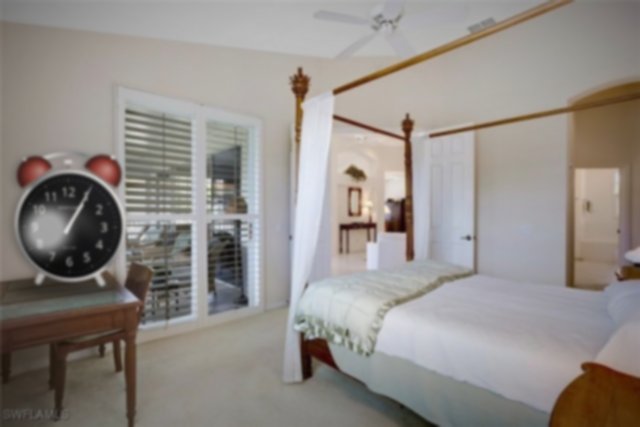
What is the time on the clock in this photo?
1:05
